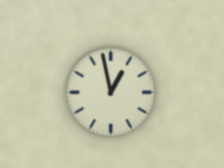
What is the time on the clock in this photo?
12:58
